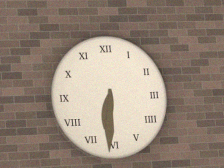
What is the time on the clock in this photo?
6:31
